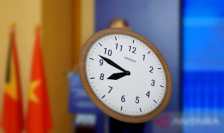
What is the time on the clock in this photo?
7:47
